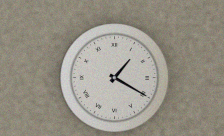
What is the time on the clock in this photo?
1:20
